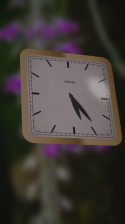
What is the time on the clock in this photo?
5:24
